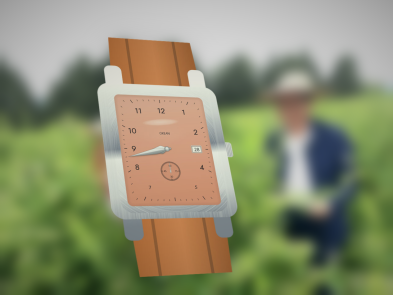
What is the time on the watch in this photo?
8:43
